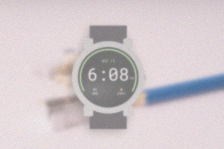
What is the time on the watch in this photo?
6:08
